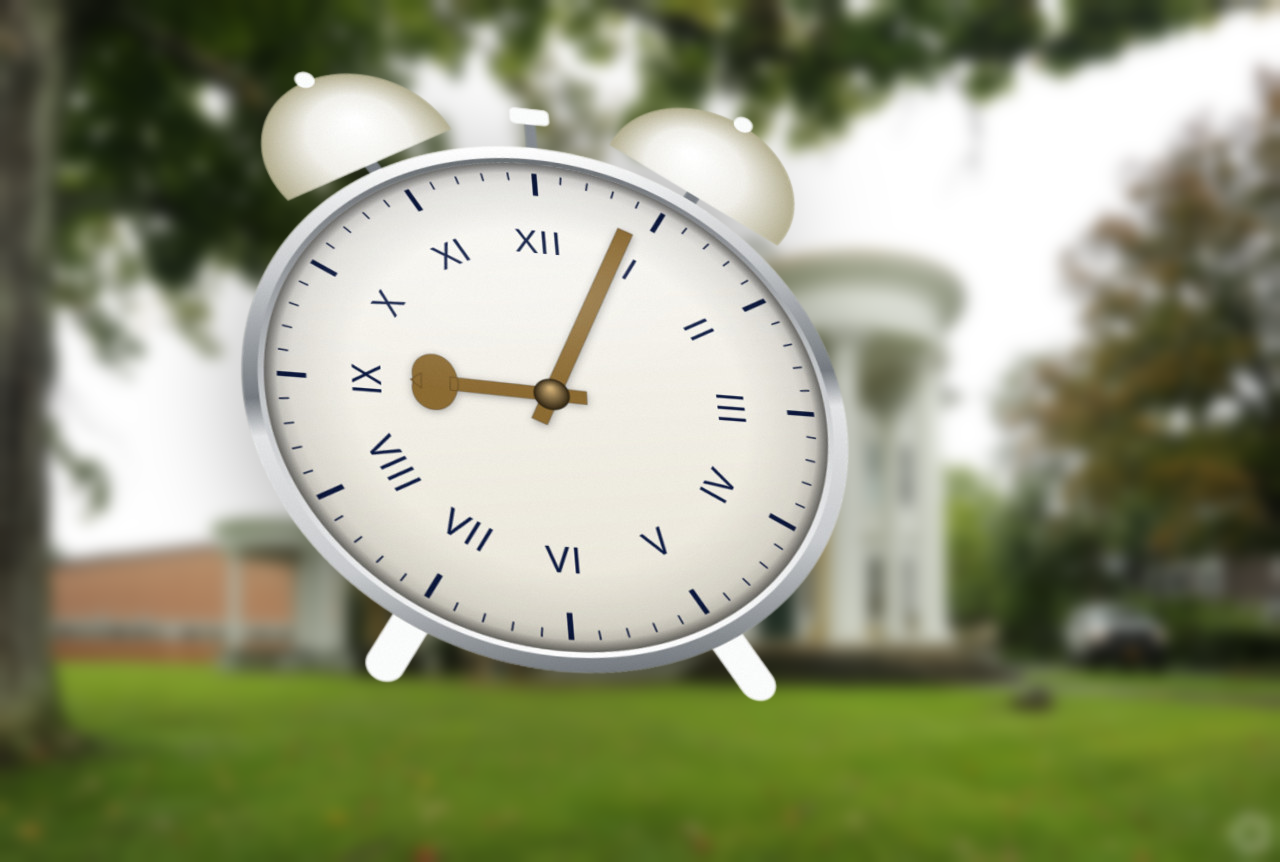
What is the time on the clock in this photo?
9:04
